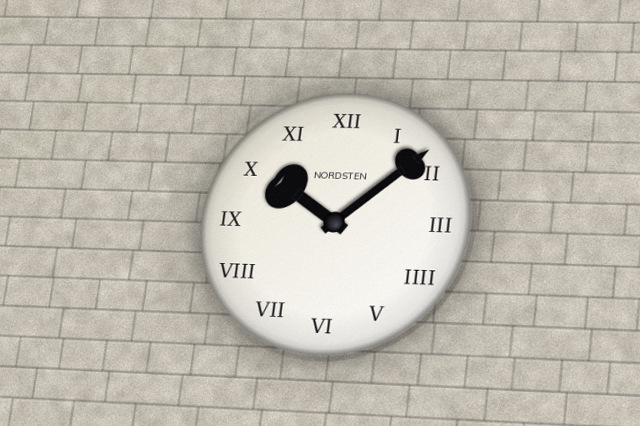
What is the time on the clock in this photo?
10:08
